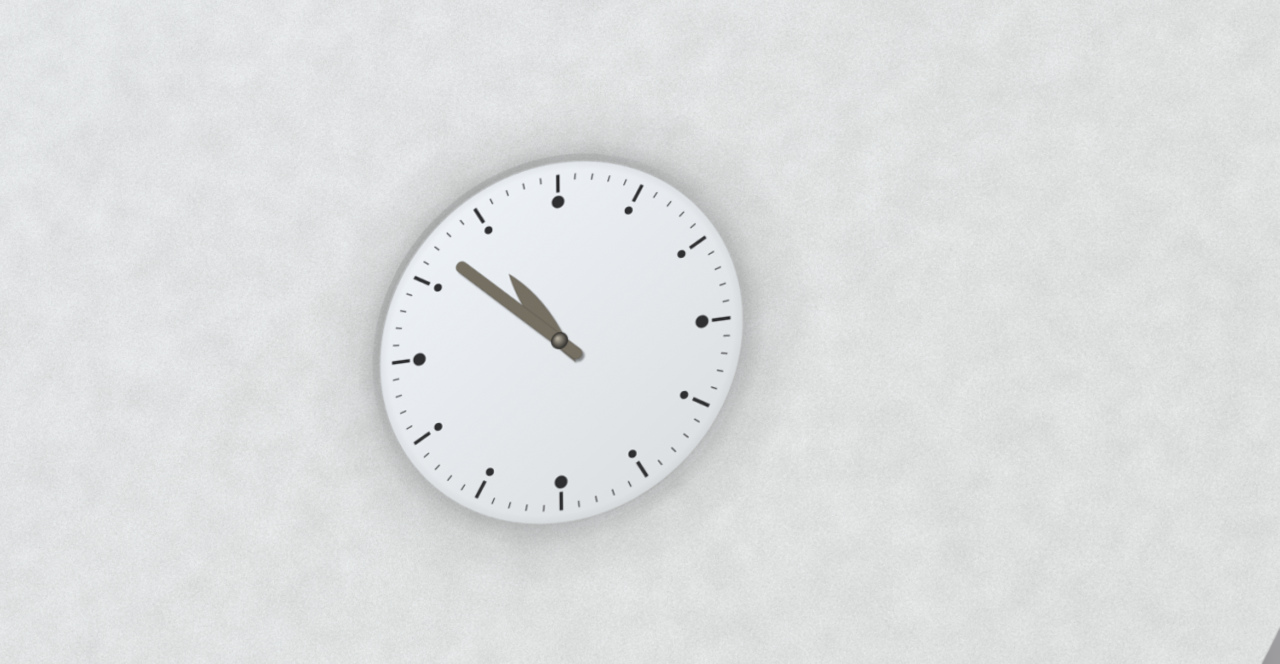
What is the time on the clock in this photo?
10:52
